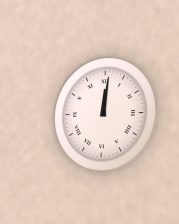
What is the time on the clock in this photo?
12:01
